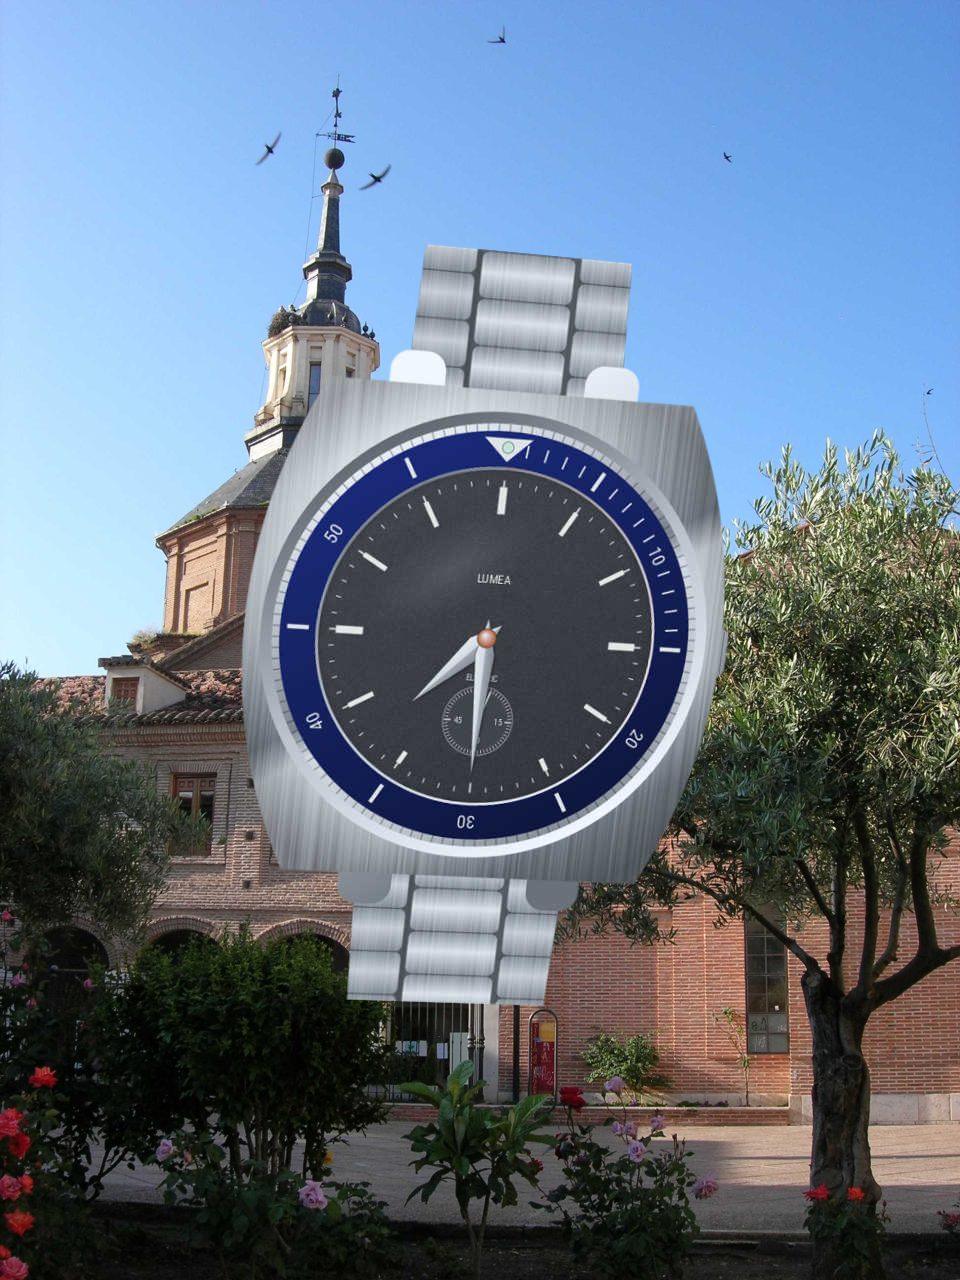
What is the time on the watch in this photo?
7:30:03
